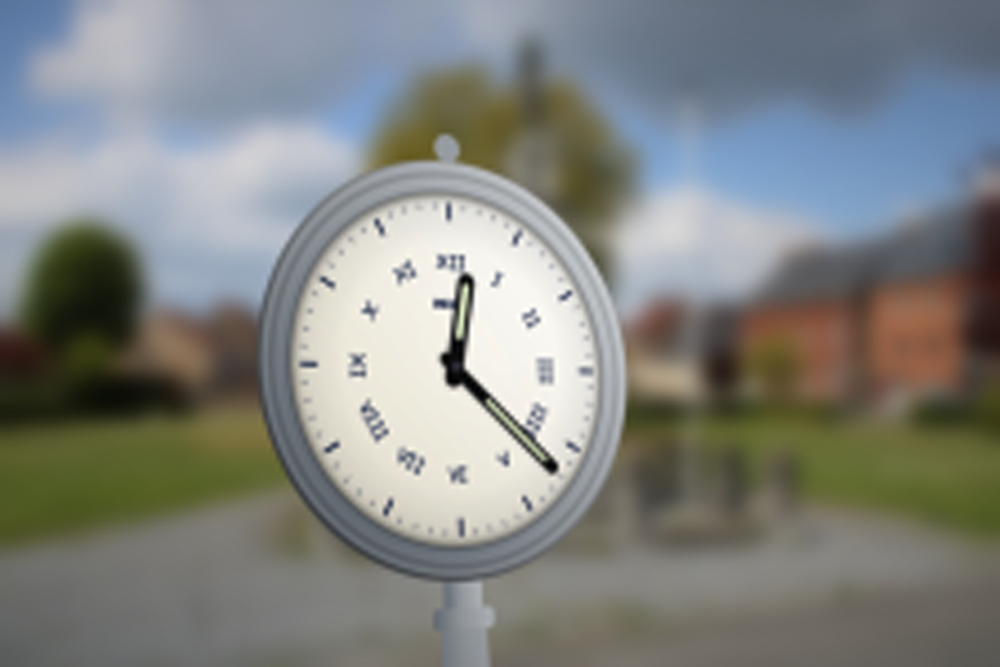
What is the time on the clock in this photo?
12:22
